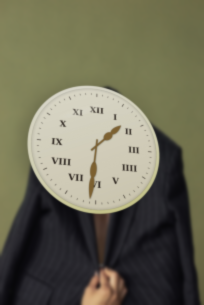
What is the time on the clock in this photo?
1:31
